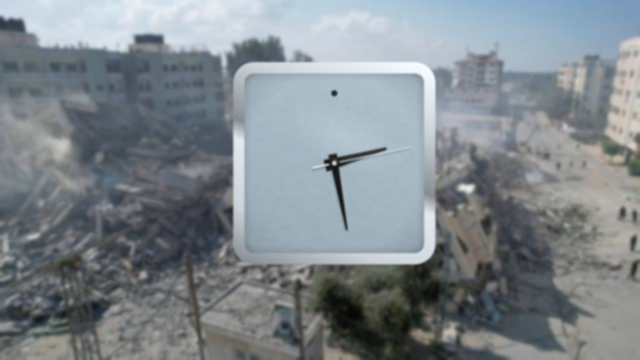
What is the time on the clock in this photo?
2:28:13
